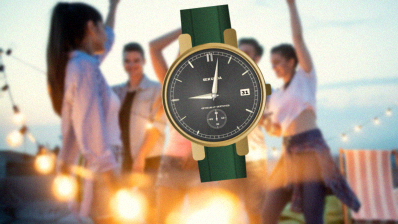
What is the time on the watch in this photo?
9:02
